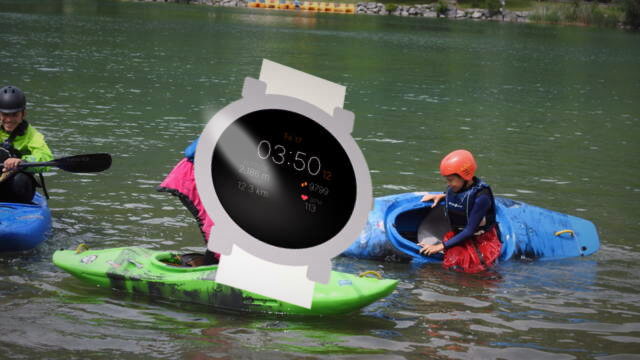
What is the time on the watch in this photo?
3:50:12
